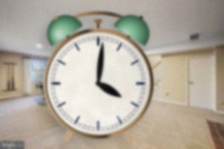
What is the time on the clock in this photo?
4:01
